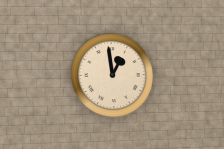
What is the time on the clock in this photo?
12:59
